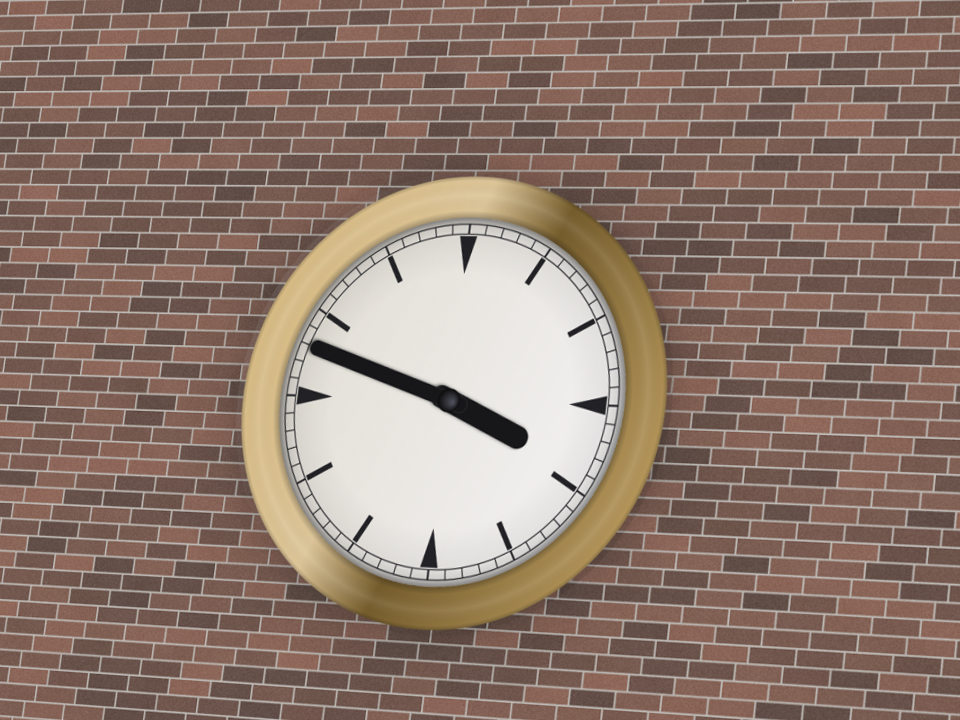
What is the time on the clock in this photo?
3:48
